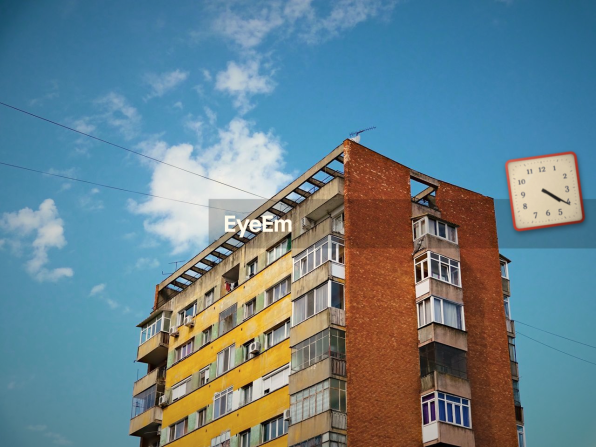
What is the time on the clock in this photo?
4:21
